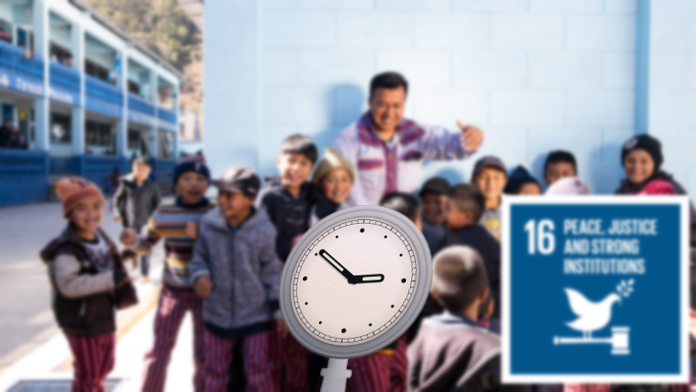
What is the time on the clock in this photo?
2:51
